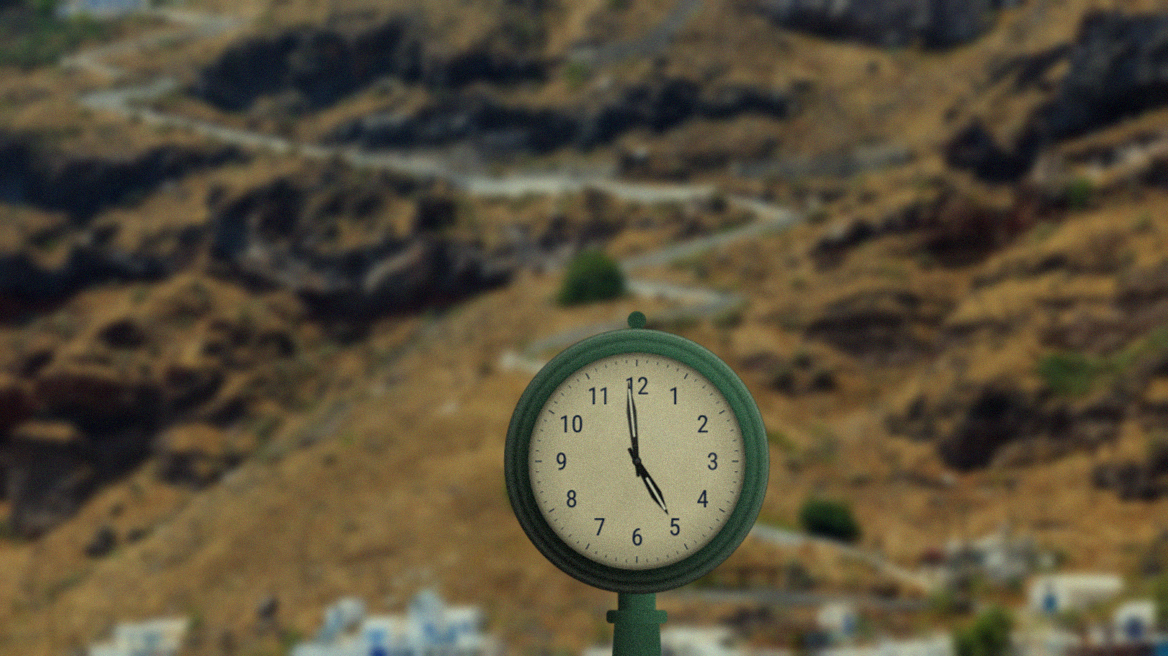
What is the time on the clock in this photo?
4:59
